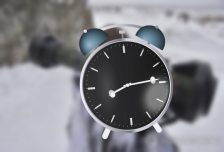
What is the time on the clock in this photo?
8:14
